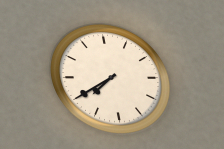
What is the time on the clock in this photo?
7:40
